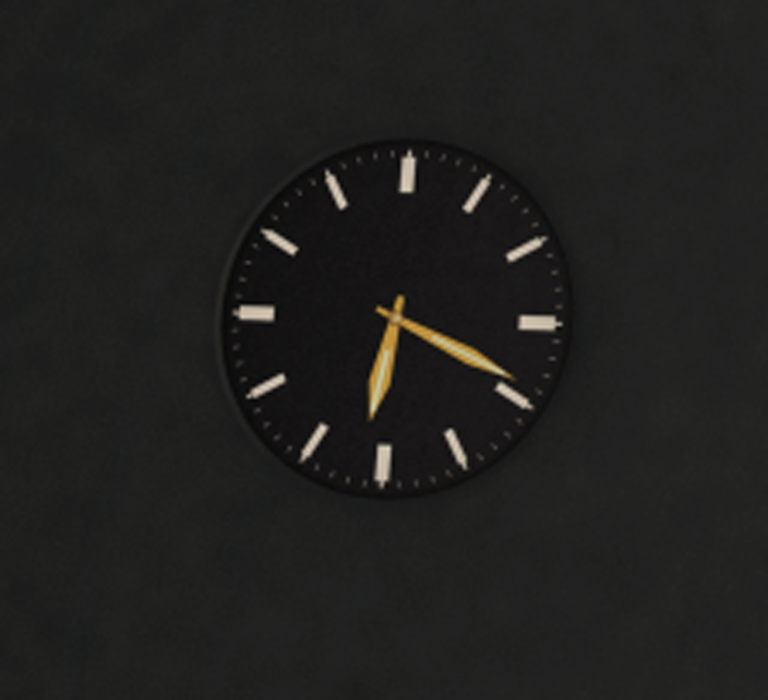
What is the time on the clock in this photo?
6:19
